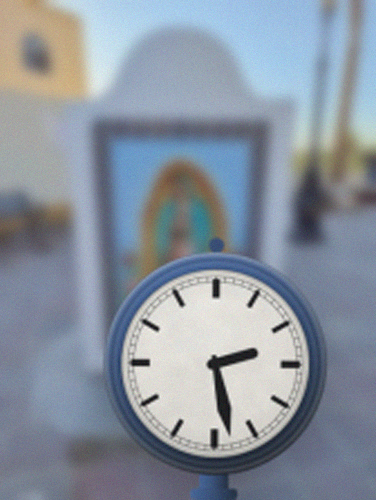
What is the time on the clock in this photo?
2:28
